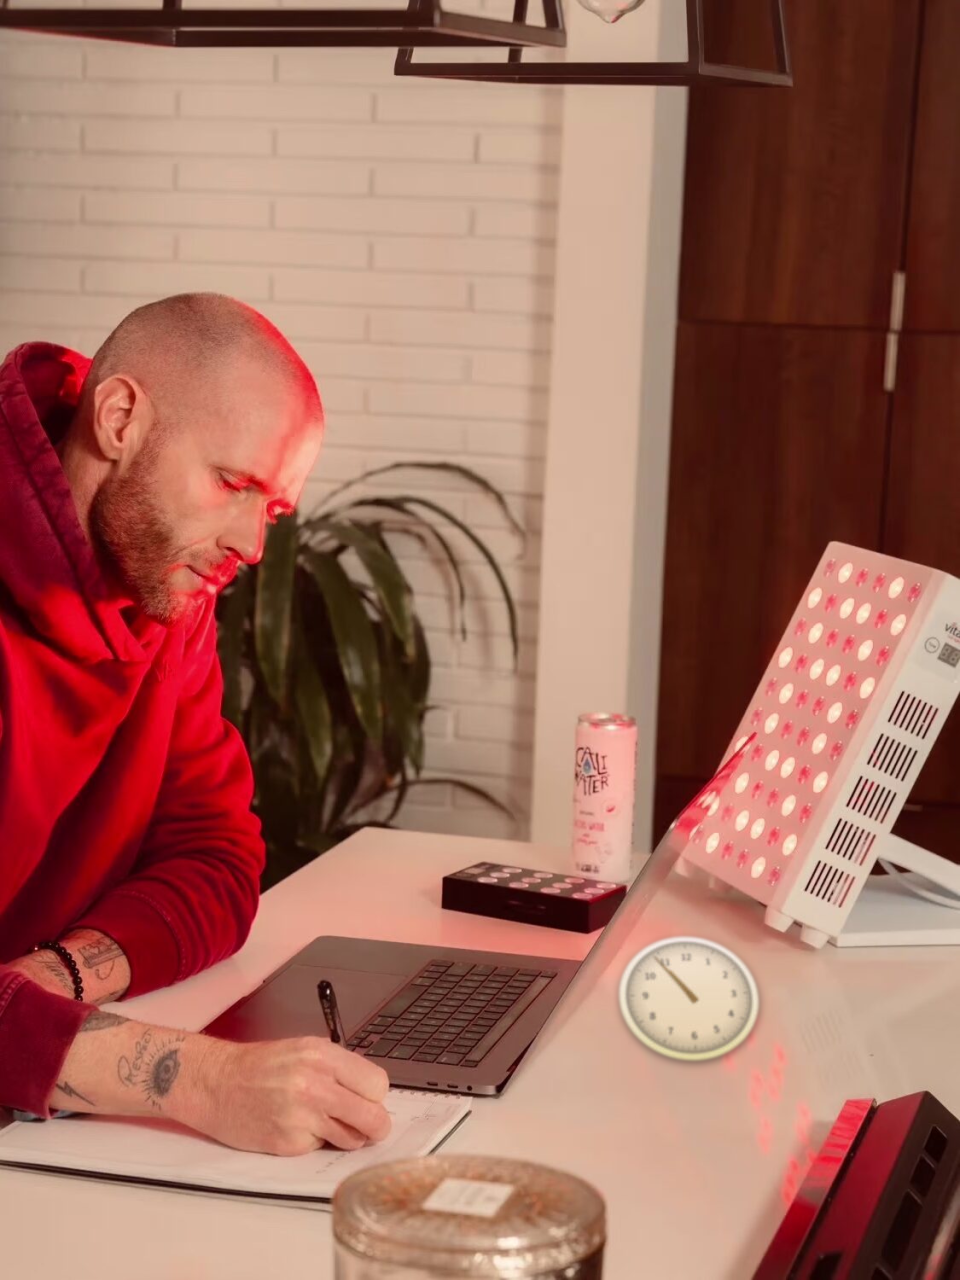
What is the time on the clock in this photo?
10:54
